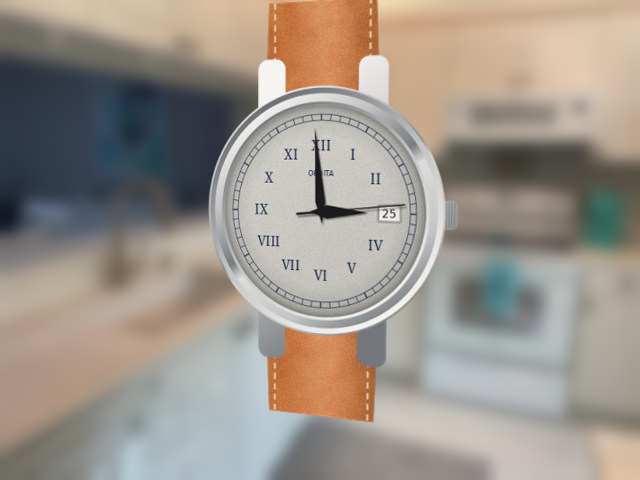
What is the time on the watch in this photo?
2:59:14
